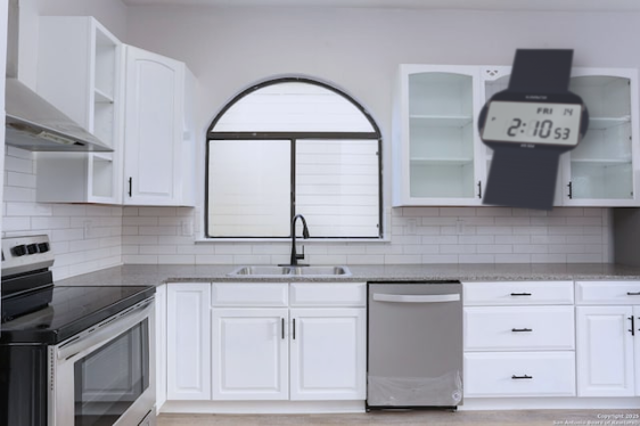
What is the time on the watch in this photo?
2:10:53
